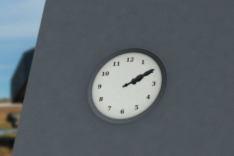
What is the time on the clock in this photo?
2:10
